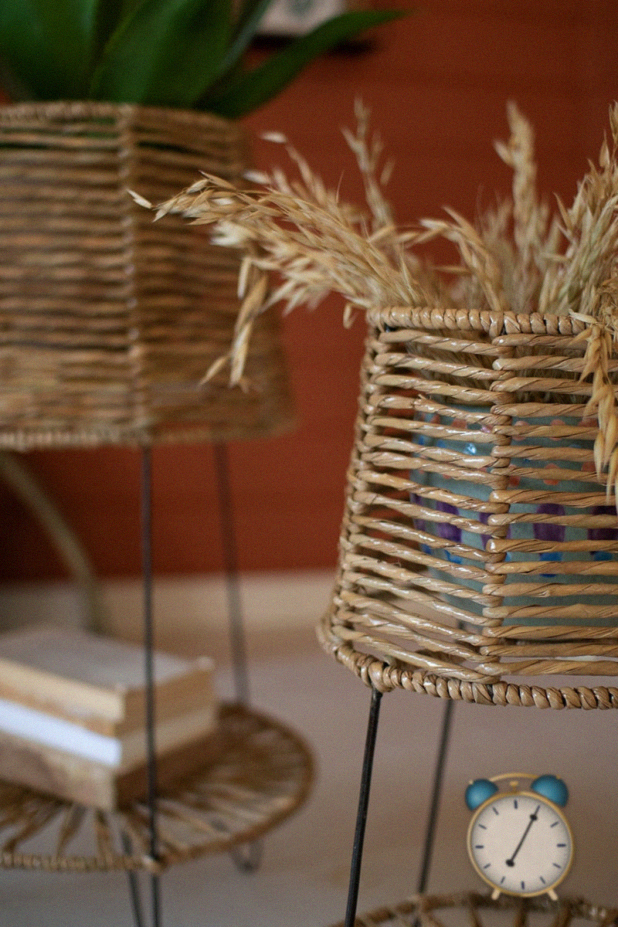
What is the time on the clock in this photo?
7:05
